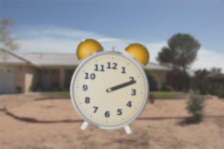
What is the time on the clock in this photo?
2:11
